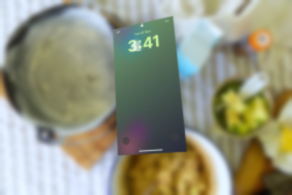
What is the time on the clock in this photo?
3:41
